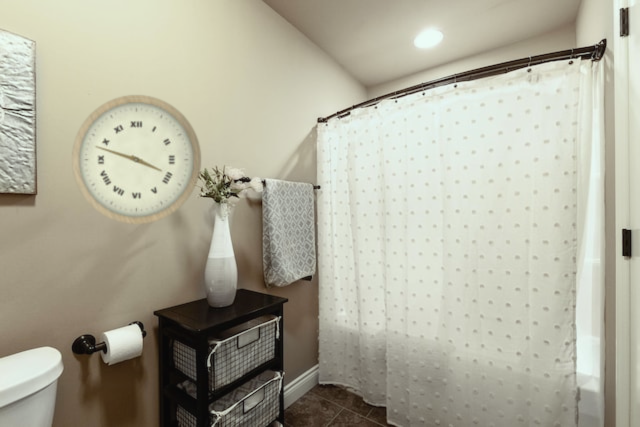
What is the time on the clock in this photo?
3:48
